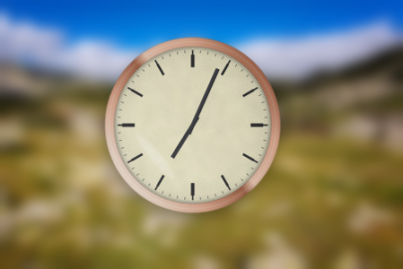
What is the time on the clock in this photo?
7:04
